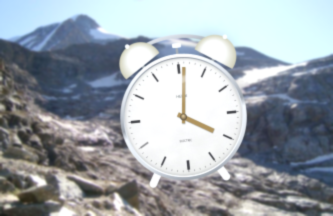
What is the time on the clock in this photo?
4:01
